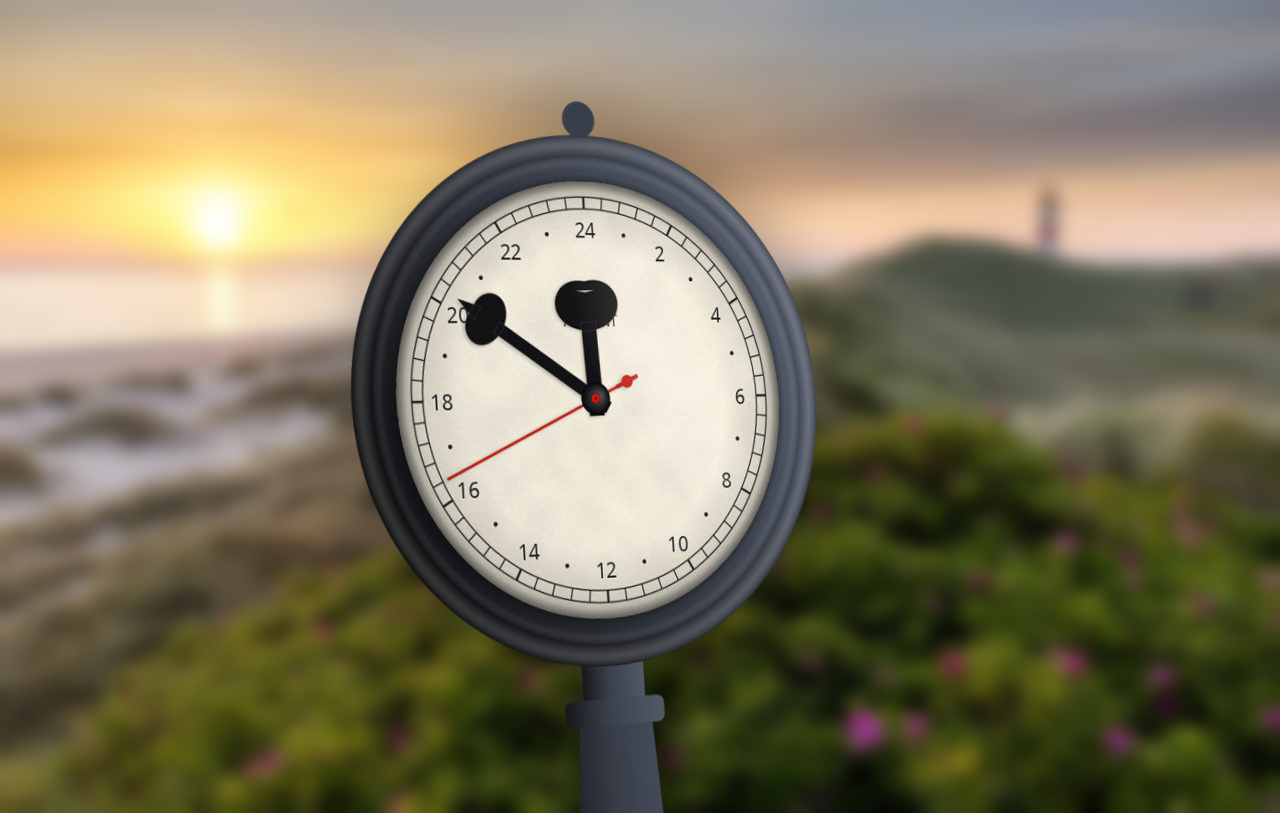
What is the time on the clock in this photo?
23:50:41
